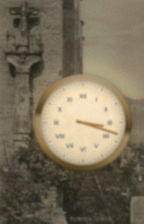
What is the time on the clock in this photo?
3:18
